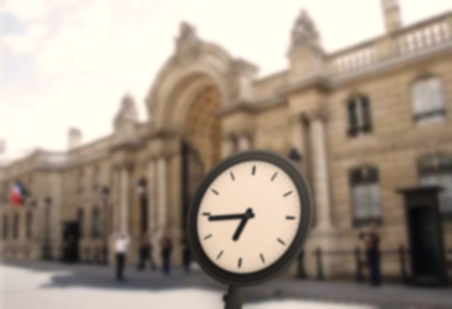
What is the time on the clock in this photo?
6:44
